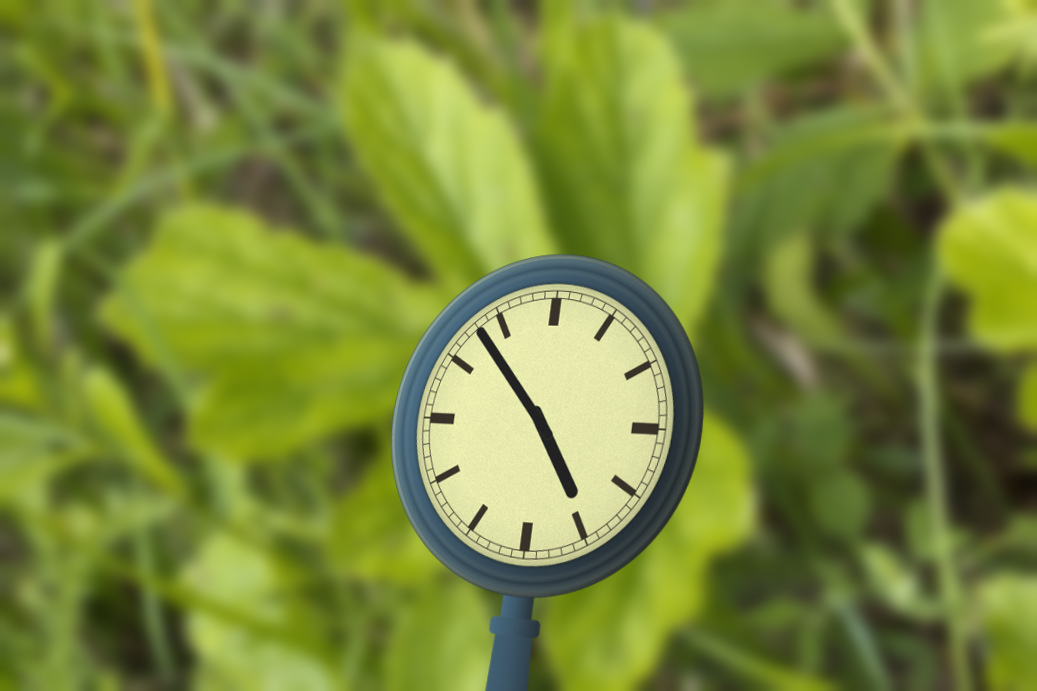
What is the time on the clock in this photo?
4:53
